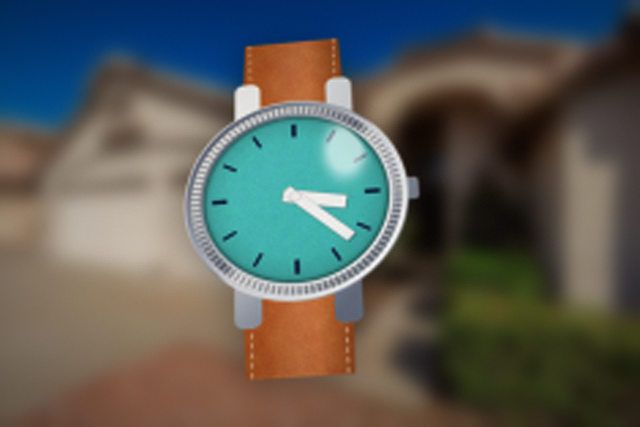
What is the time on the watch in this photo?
3:22
